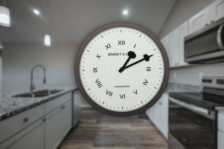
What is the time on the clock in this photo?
1:11
